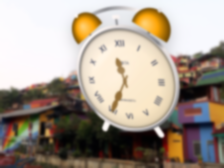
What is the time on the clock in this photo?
11:35
